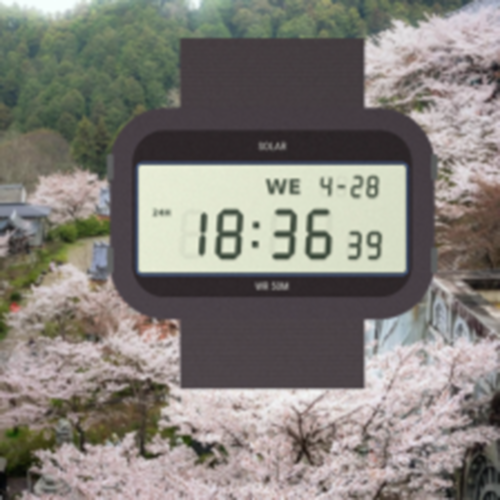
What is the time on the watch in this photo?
18:36:39
